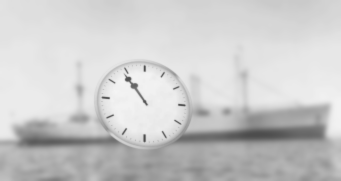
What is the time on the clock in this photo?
10:54
